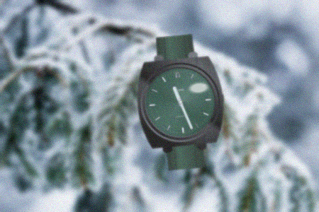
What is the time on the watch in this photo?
11:27
